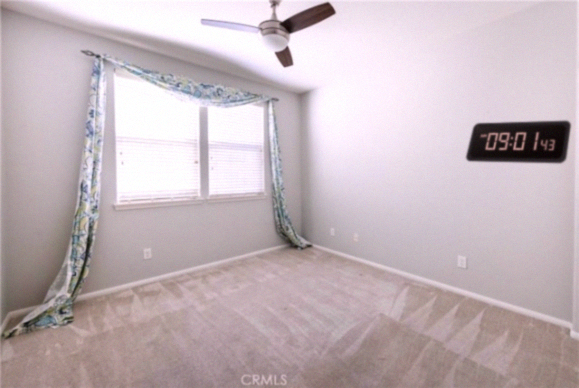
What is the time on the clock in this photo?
9:01
